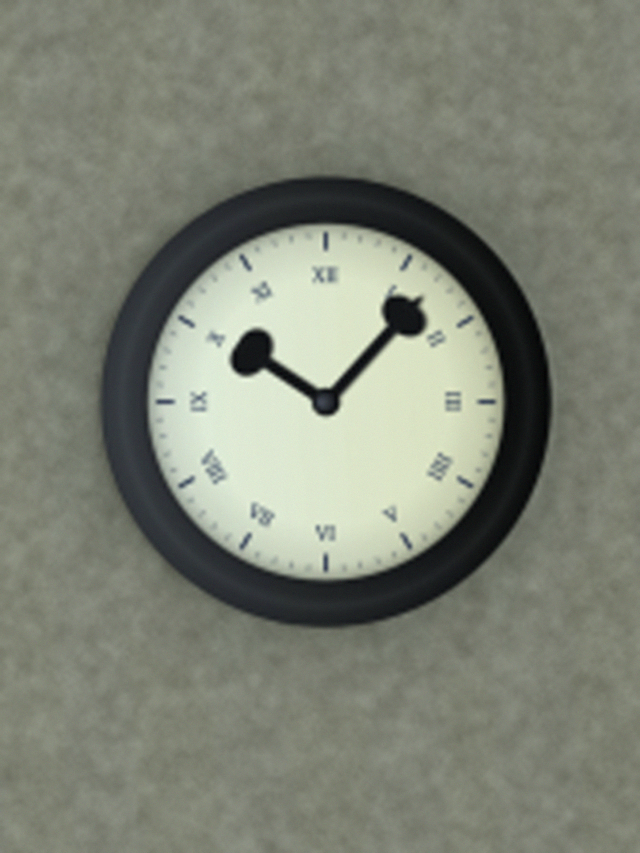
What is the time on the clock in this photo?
10:07
